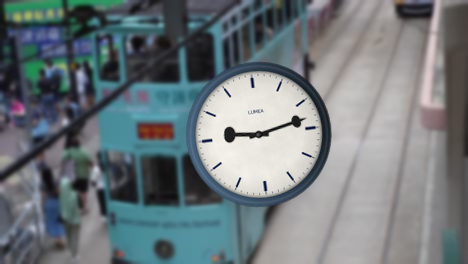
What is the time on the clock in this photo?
9:13
